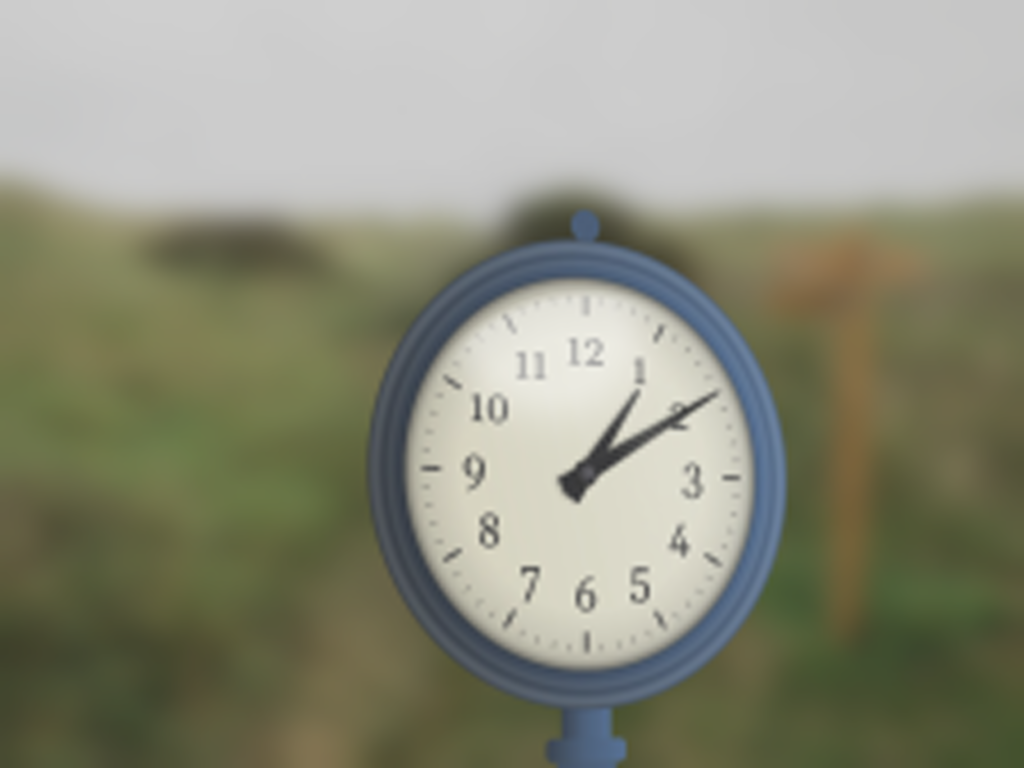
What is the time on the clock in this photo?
1:10
